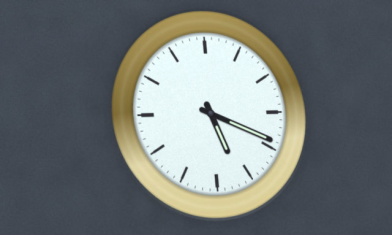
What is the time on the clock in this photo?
5:19
